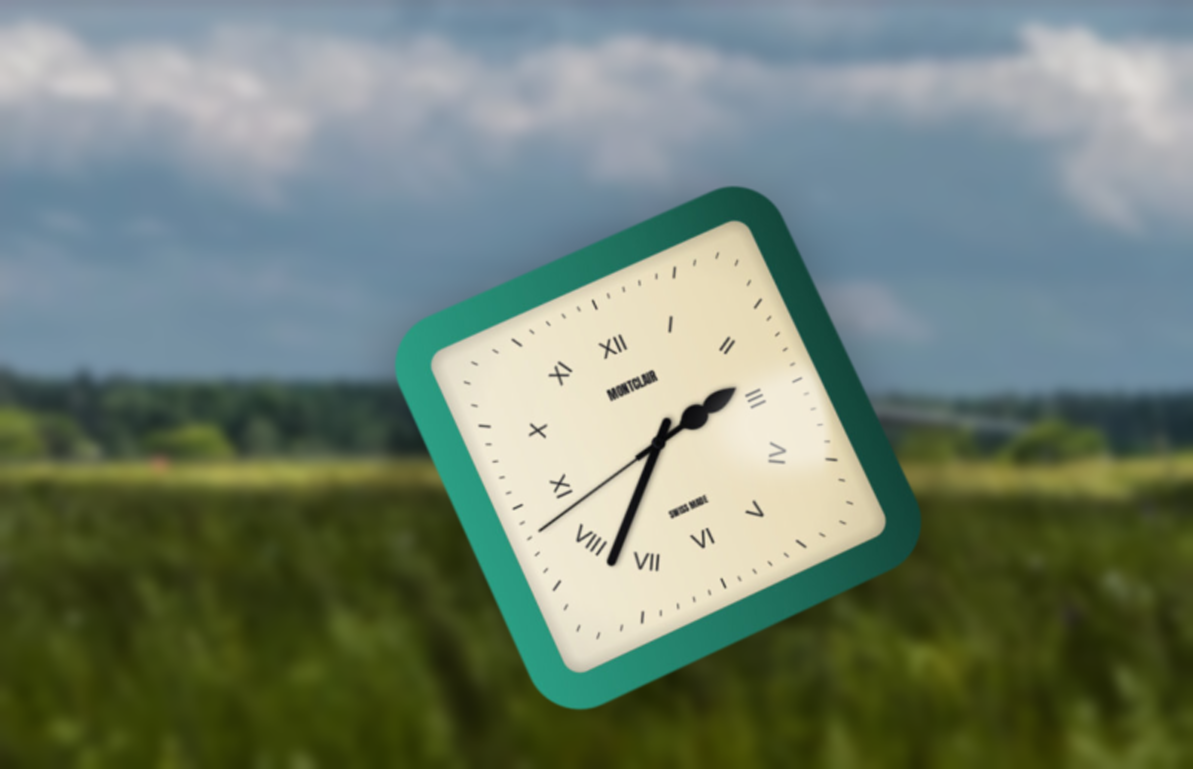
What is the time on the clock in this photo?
2:37:43
